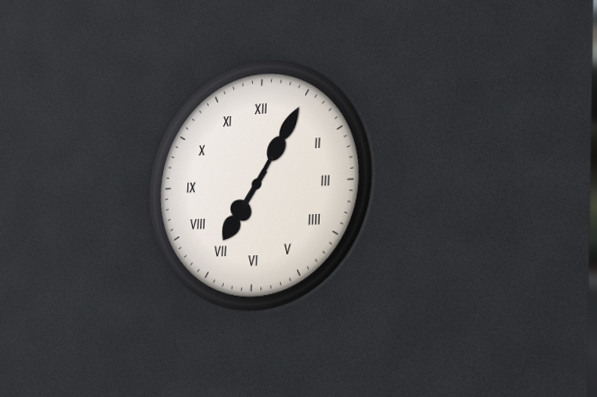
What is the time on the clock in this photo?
7:05
